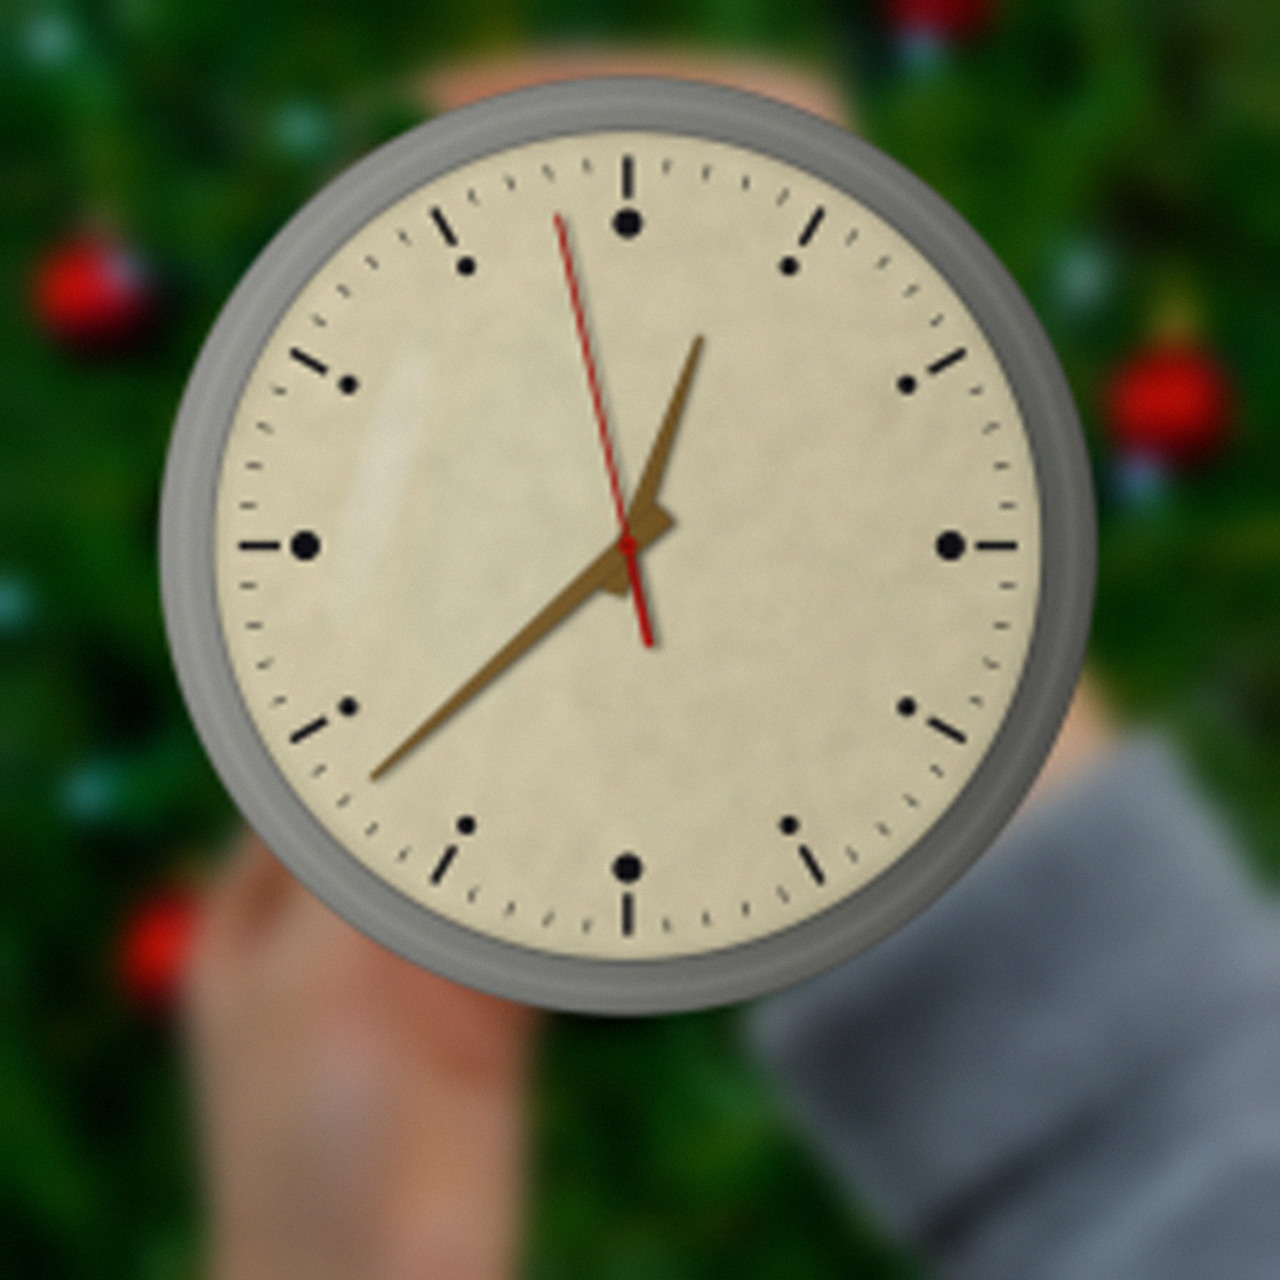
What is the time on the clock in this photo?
12:37:58
